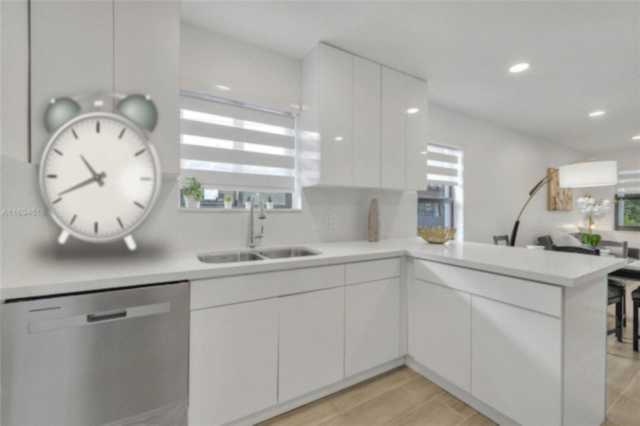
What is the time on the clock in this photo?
10:41
